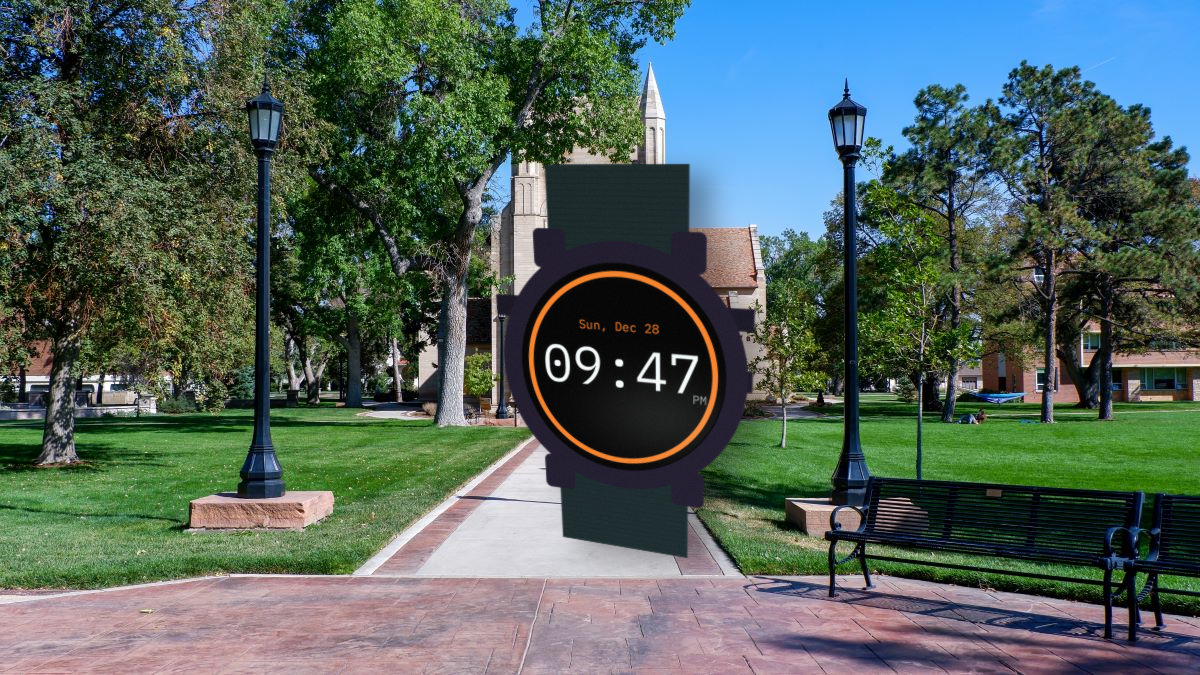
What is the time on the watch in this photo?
9:47
